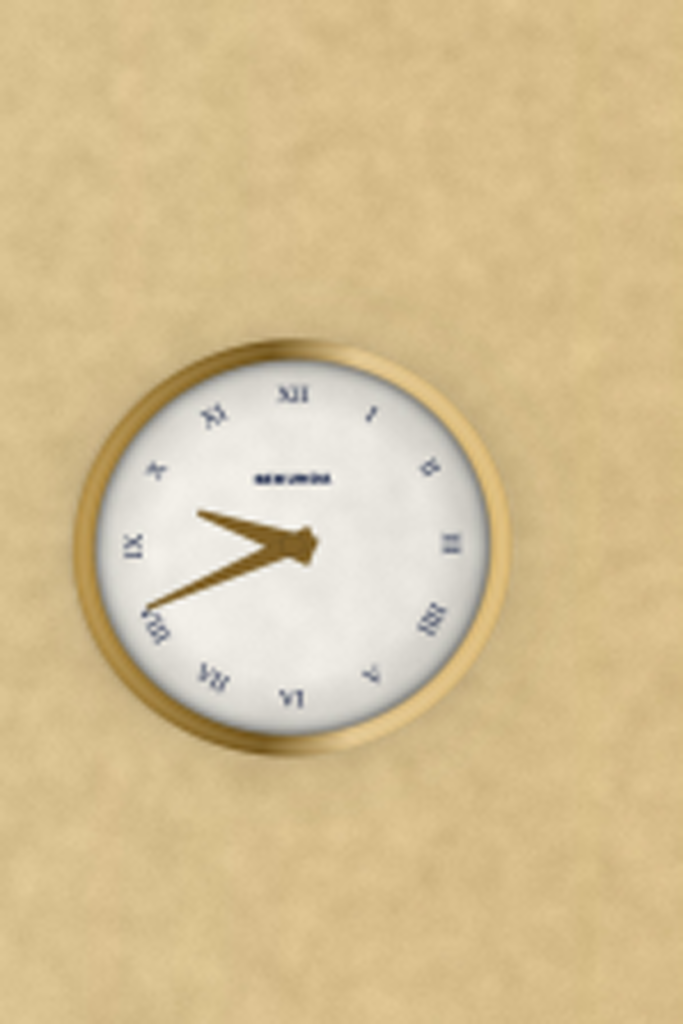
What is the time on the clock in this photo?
9:41
